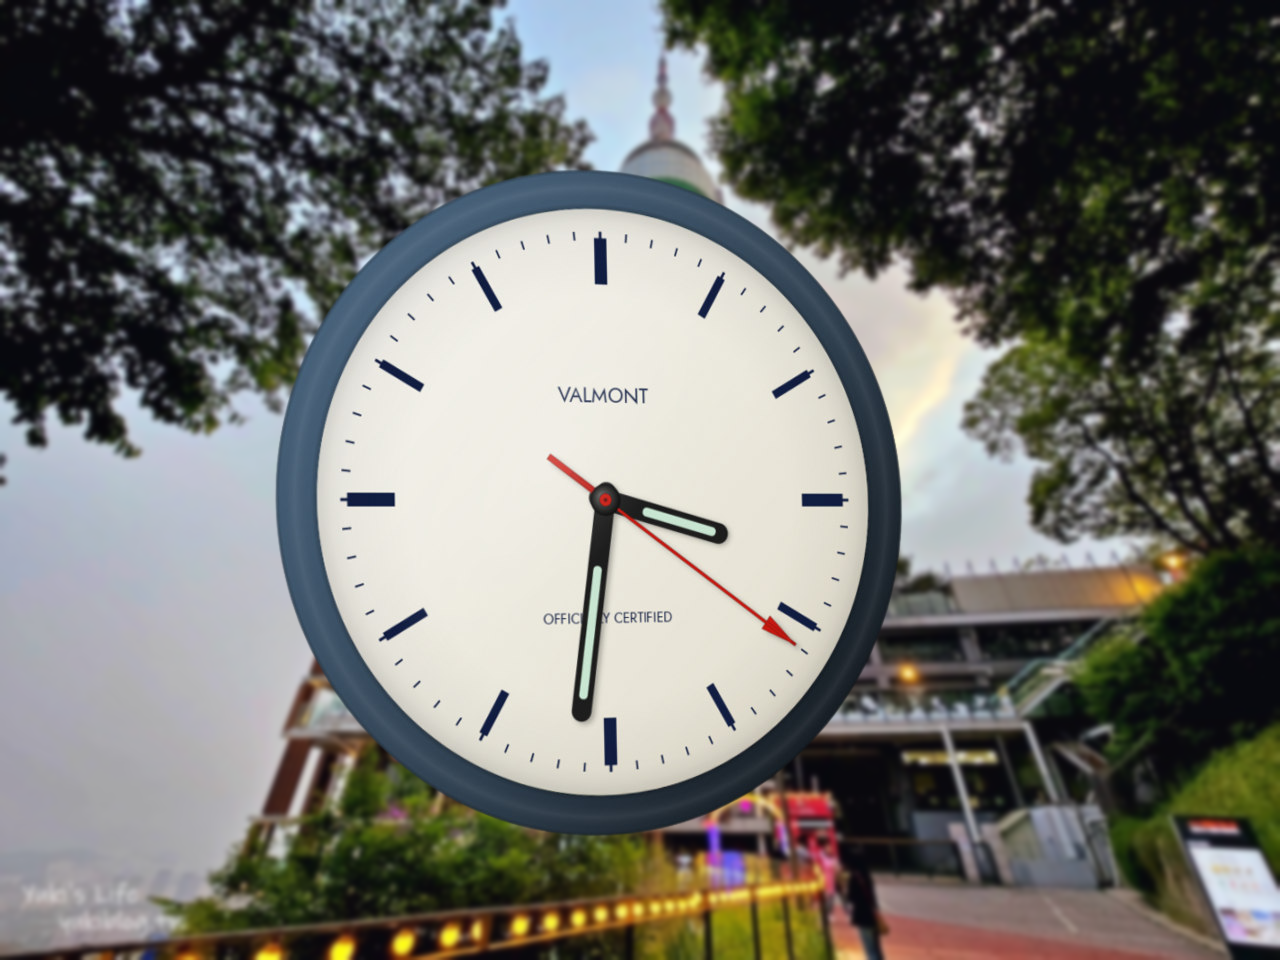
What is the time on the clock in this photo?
3:31:21
